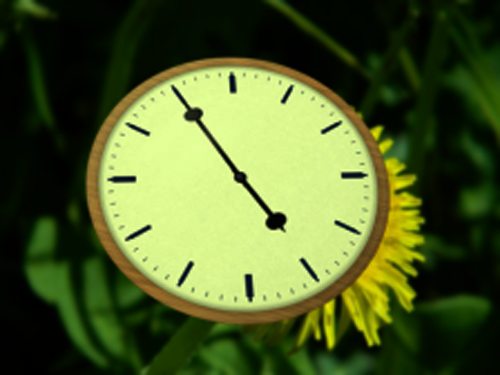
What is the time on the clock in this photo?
4:55
